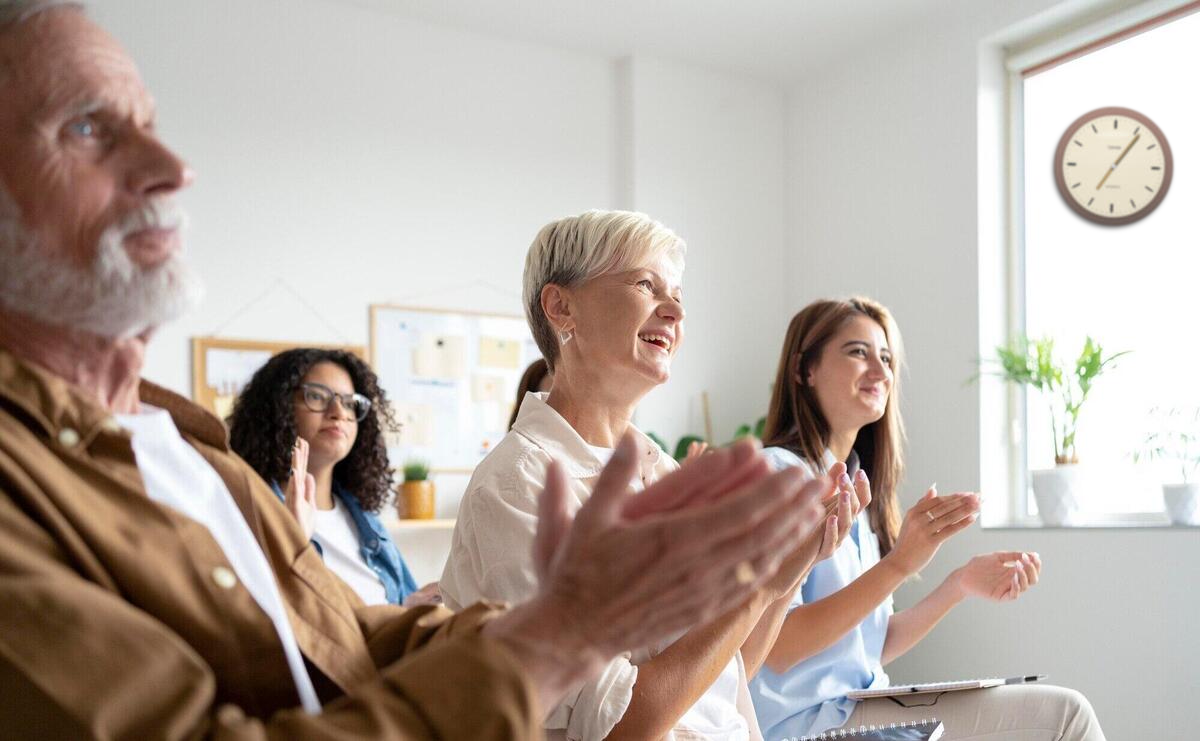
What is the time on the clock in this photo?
7:06
